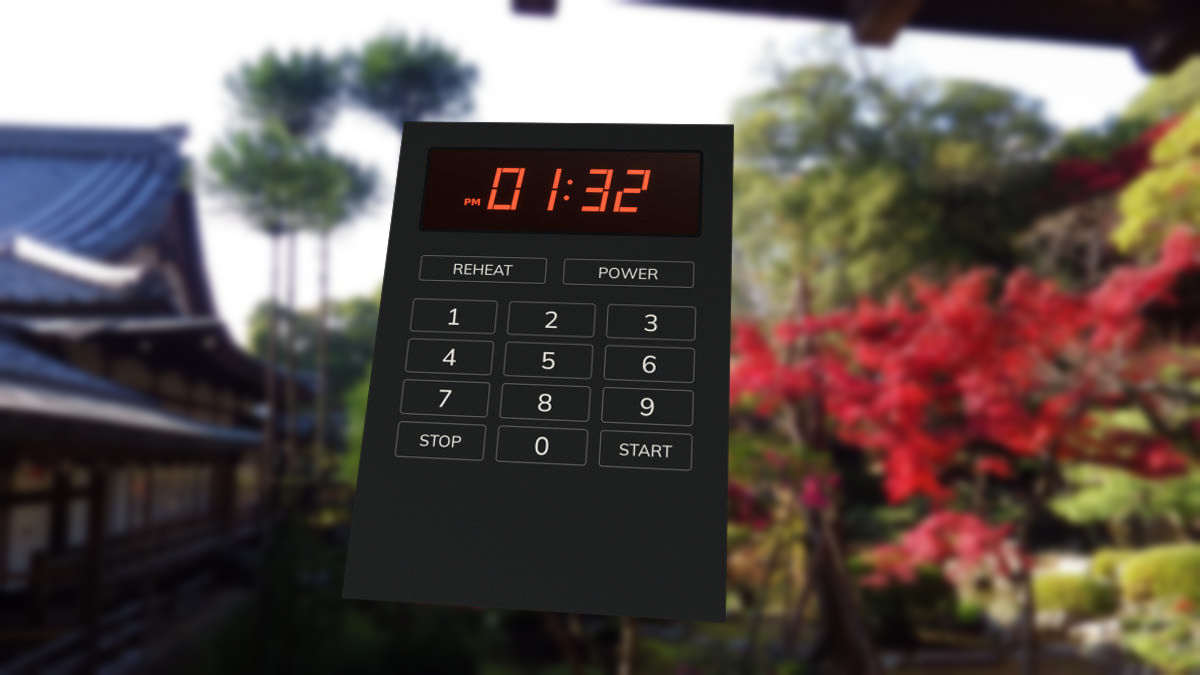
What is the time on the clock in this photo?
1:32
